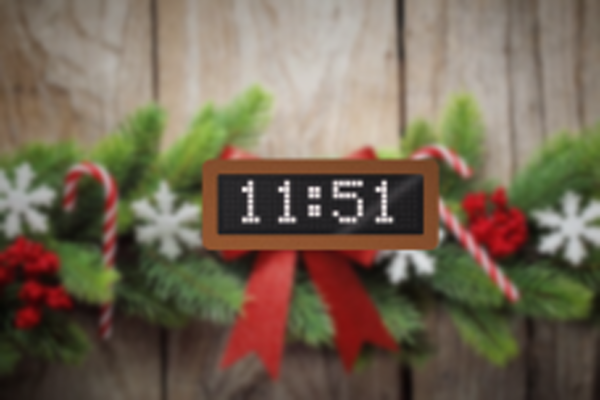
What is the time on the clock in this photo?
11:51
